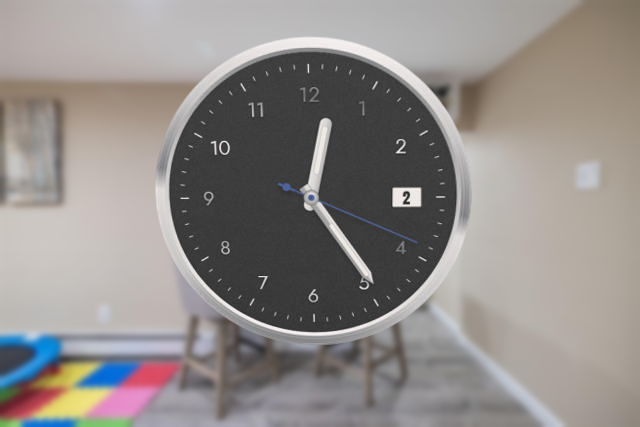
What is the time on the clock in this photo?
12:24:19
